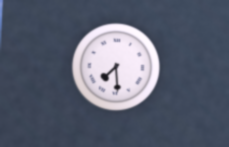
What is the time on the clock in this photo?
7:29
